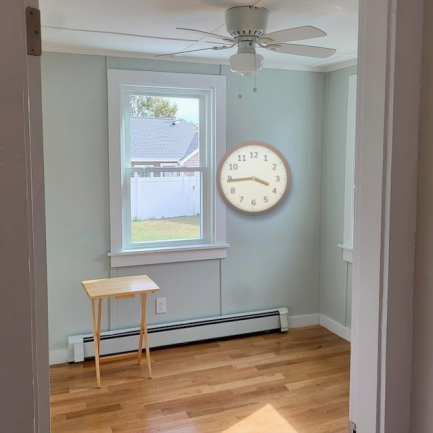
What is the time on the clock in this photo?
3:44
